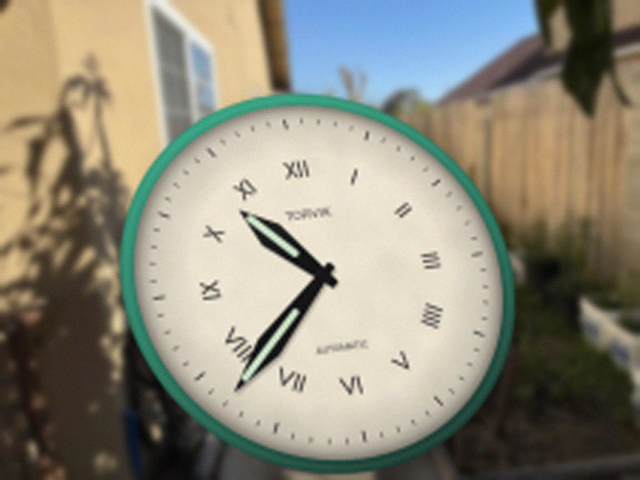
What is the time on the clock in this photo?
10:38
